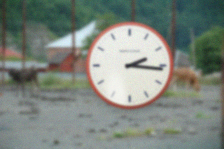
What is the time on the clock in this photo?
2:16
